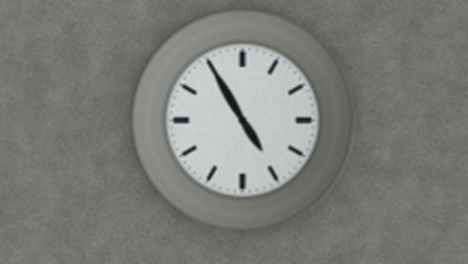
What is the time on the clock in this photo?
4:55
